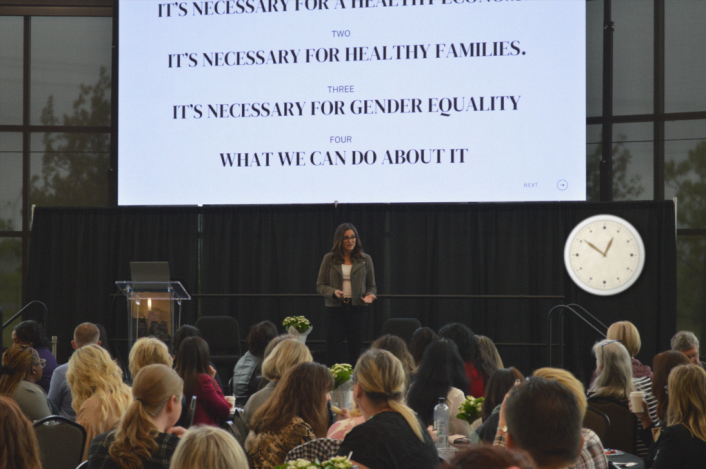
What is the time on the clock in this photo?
12:51
